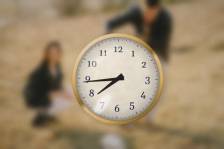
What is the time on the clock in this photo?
7:44
